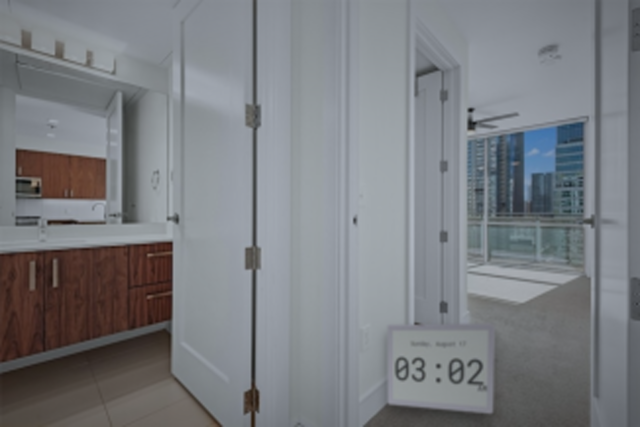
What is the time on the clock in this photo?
3:02
